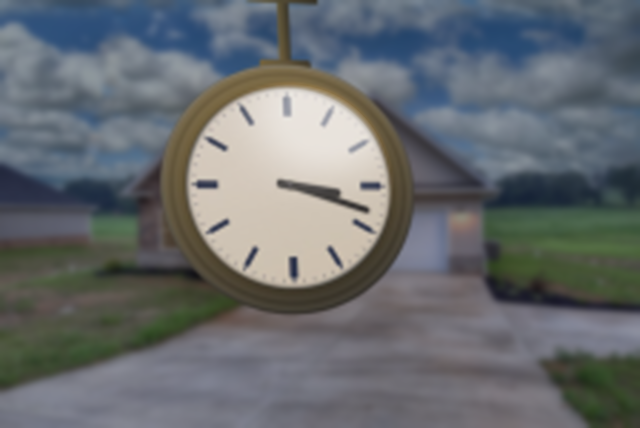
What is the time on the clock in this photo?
3:18
